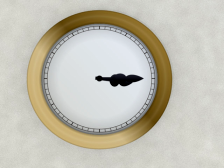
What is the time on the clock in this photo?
3:15
